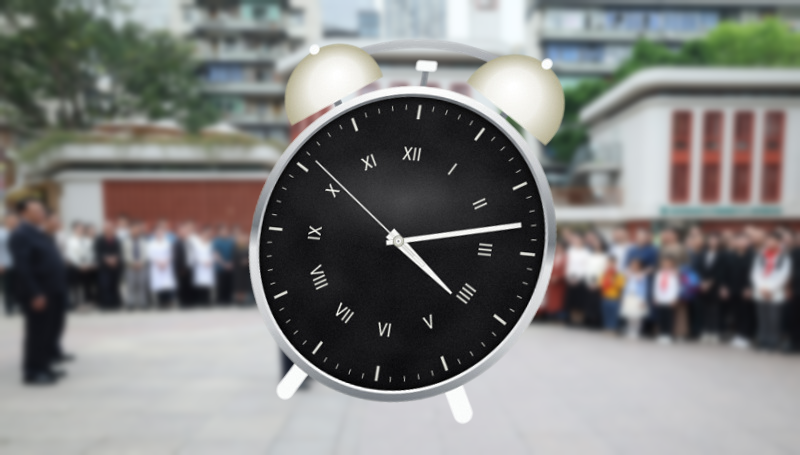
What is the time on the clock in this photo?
4:12:51
